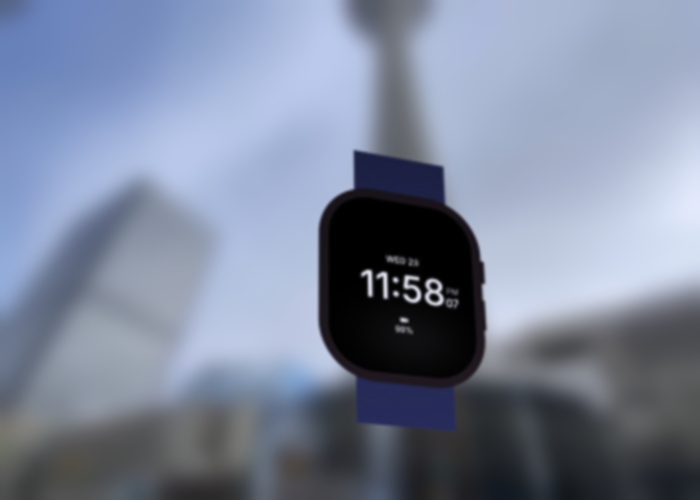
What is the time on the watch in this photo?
11:58
